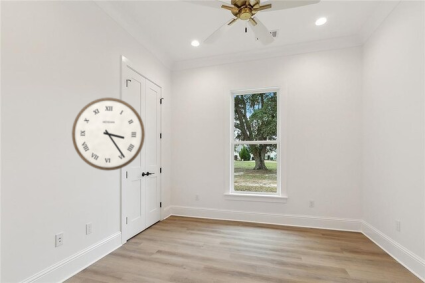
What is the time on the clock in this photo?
3:24
